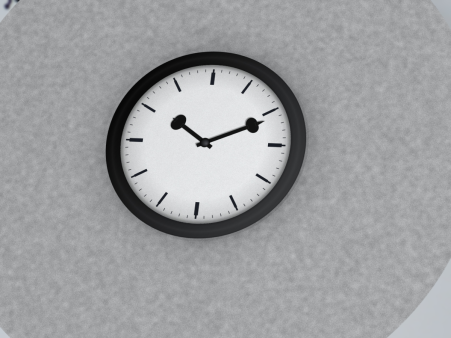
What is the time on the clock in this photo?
10:11
